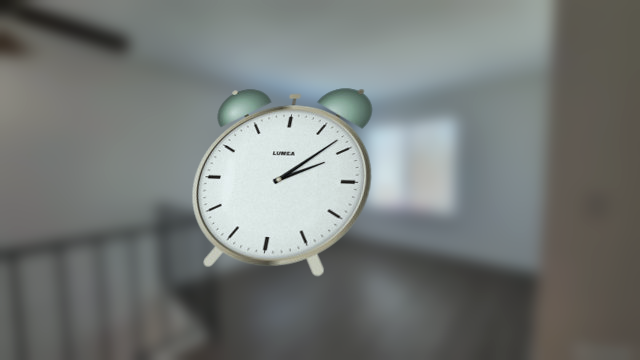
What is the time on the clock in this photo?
2:08
